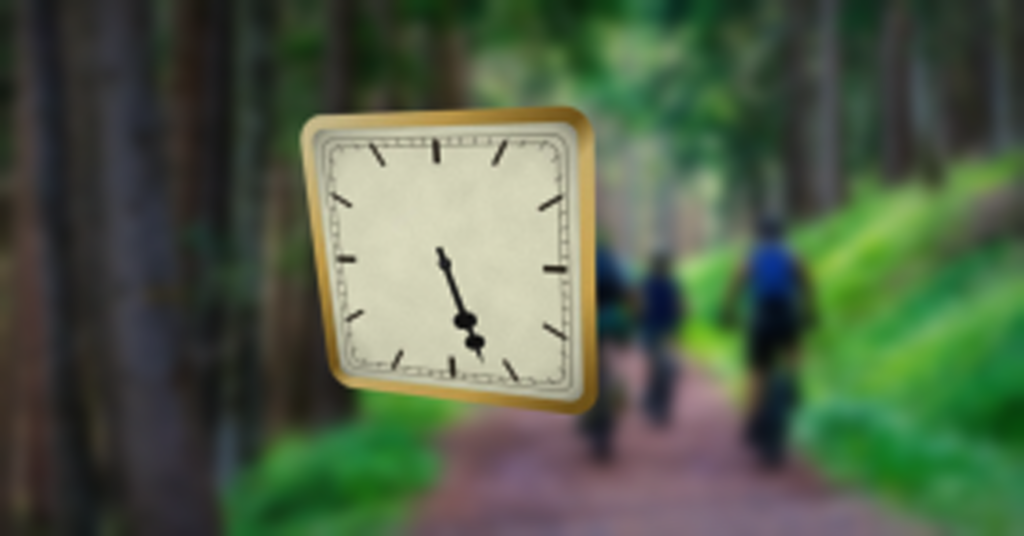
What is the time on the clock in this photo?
5:27
